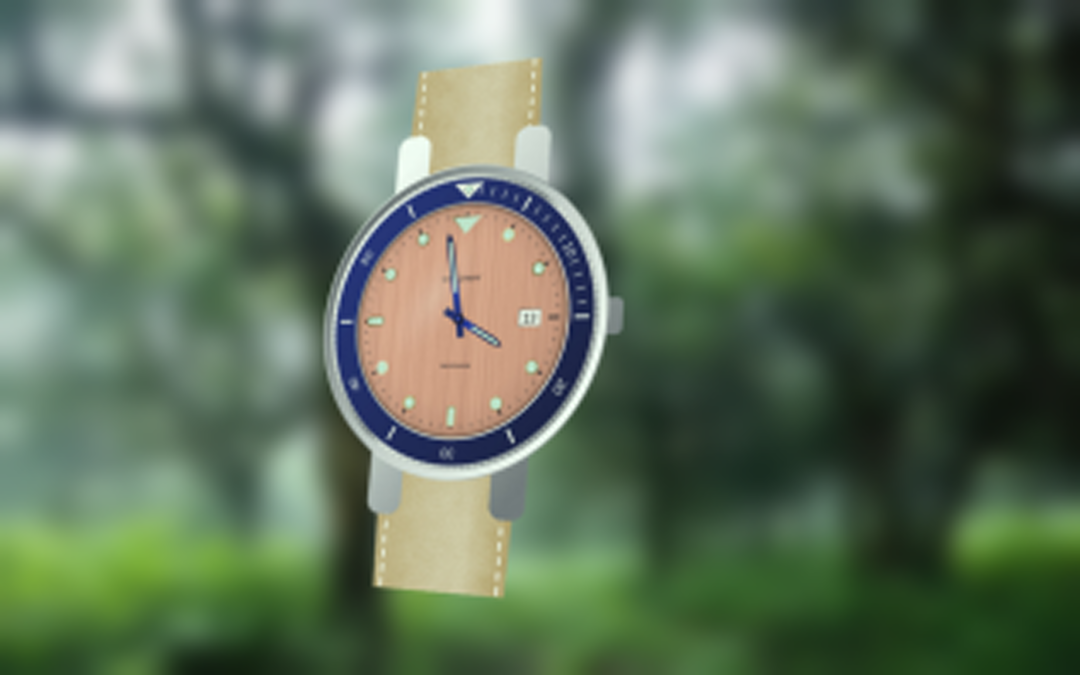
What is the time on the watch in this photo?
3:58
